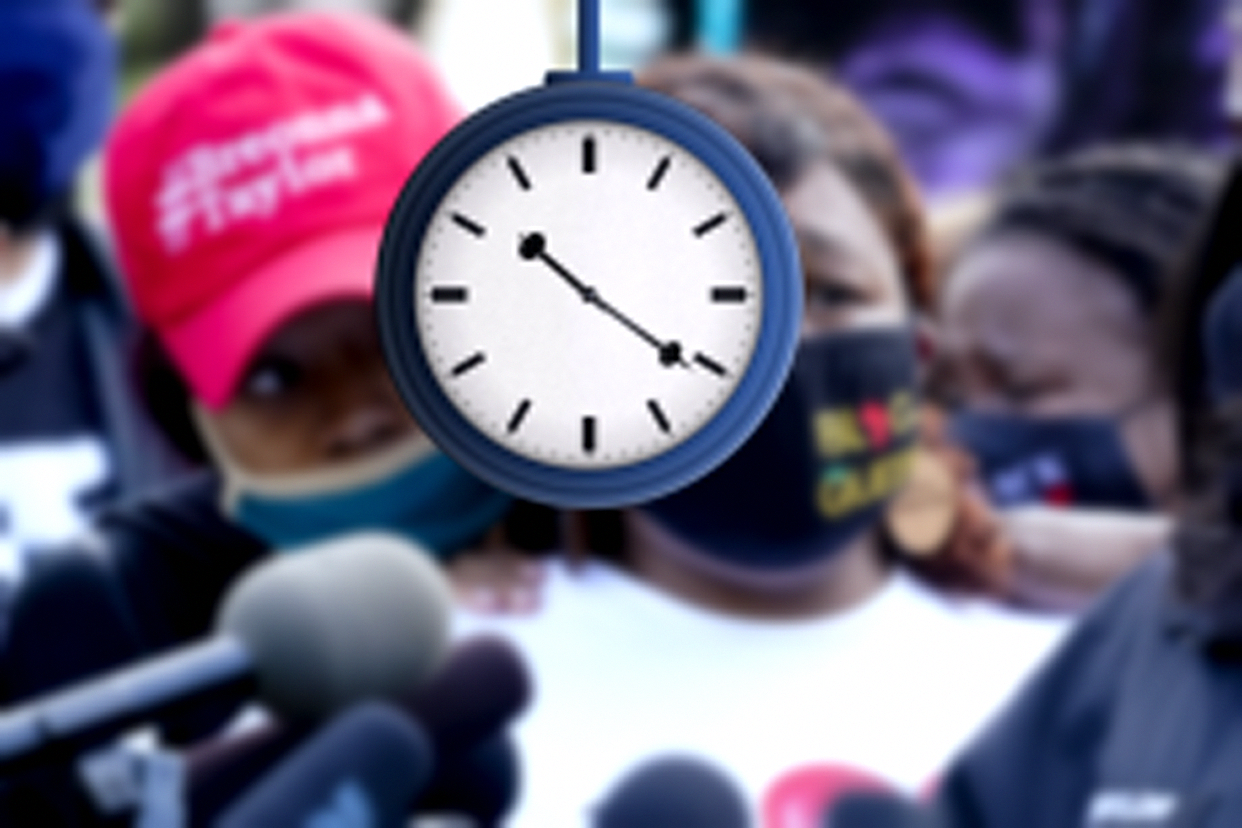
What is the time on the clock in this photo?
10:21
